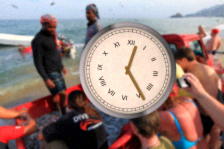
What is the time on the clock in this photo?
12:24
